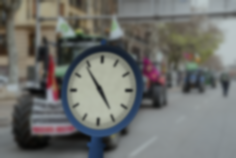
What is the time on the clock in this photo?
4:54
